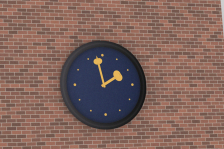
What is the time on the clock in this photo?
1:58
